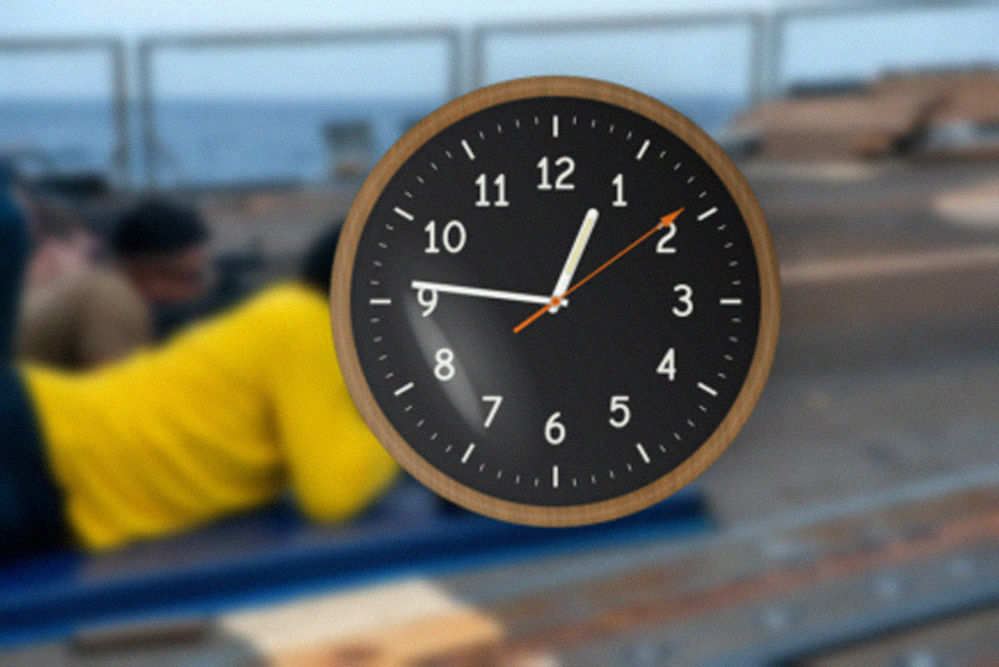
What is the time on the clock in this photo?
12:46:09
